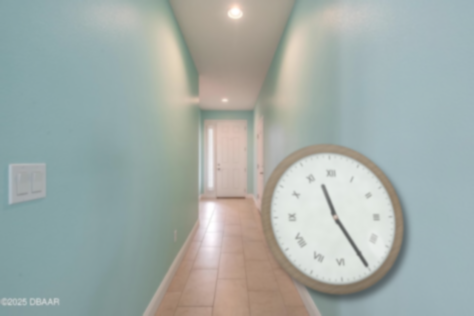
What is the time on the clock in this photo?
11:25
